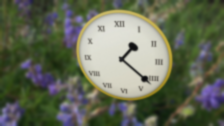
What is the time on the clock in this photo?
1:22
